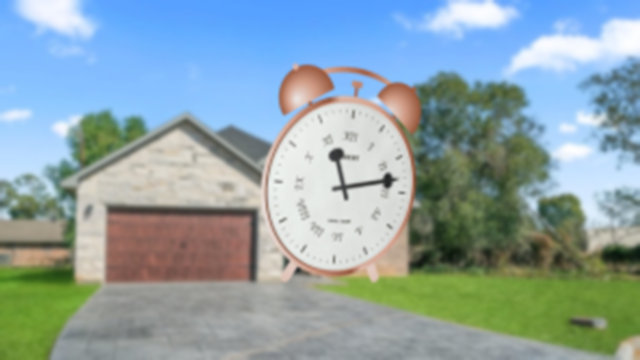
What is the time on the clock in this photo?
11:13
